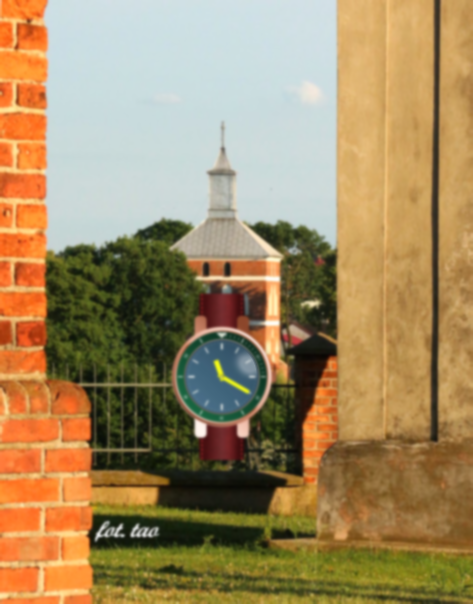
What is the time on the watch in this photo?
11:20
